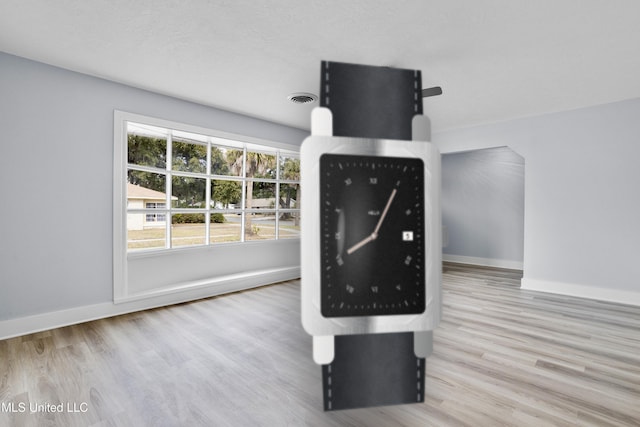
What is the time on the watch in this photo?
8:05
